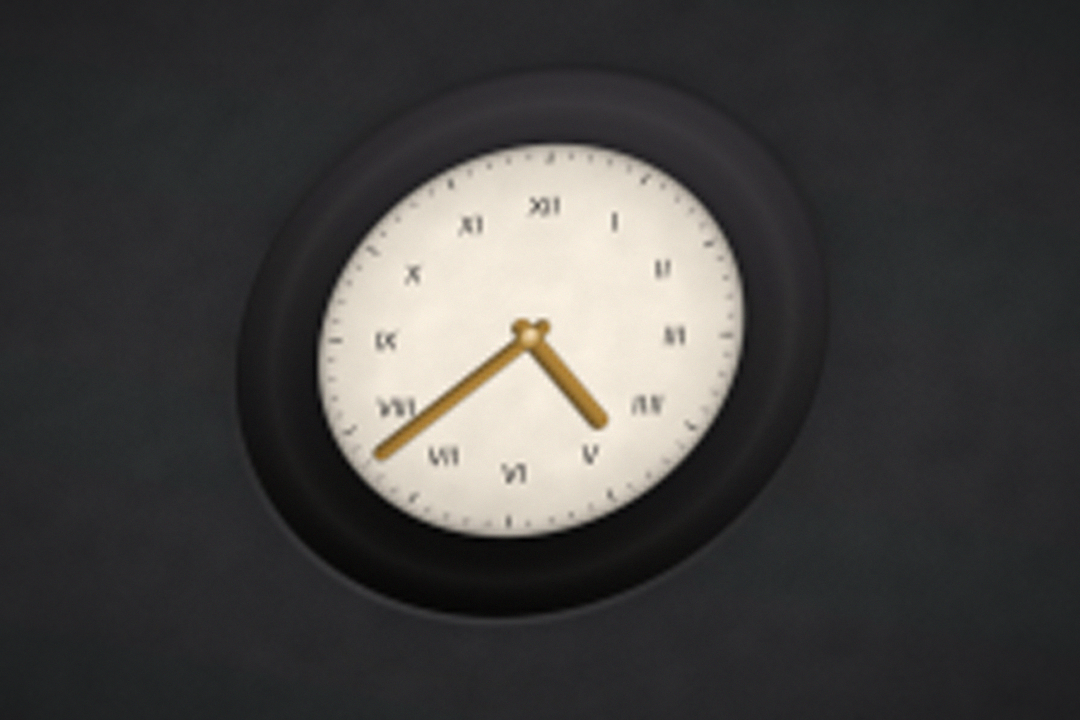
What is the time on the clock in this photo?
4:38
